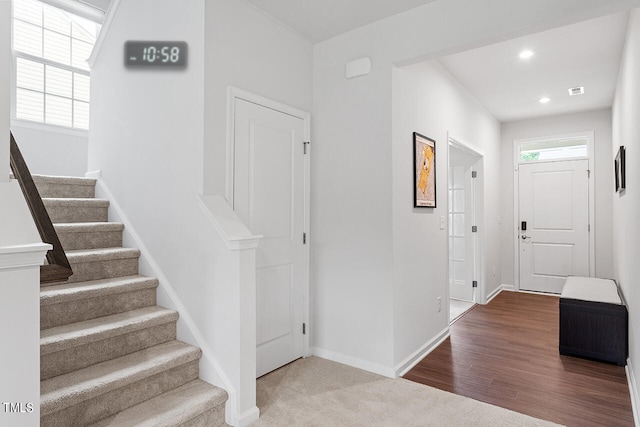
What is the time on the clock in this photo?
10:58
